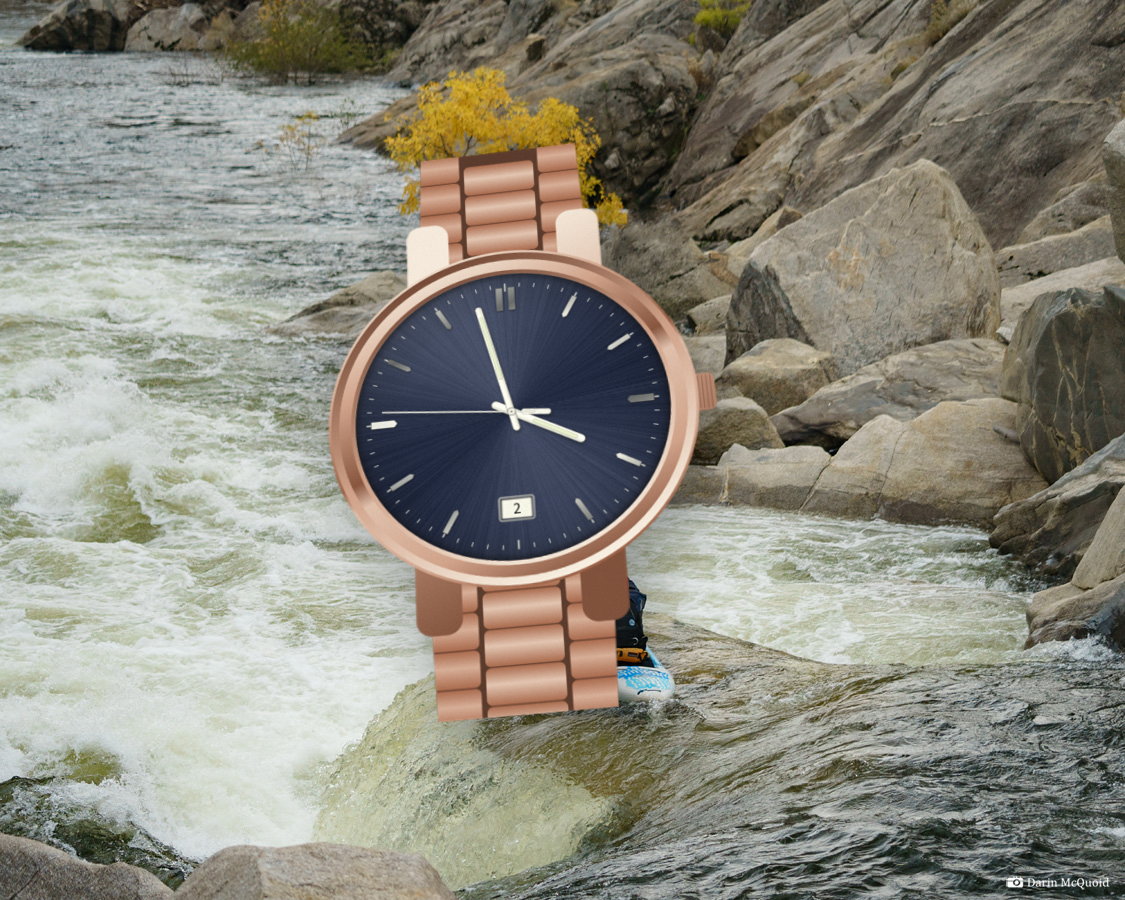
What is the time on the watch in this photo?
3:57:46
